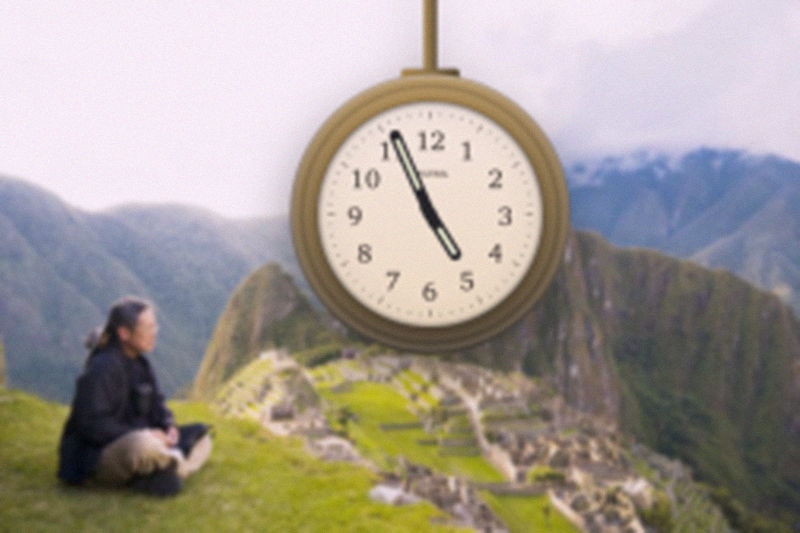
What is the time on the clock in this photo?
4:56
